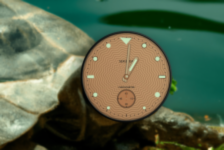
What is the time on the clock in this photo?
1:01
